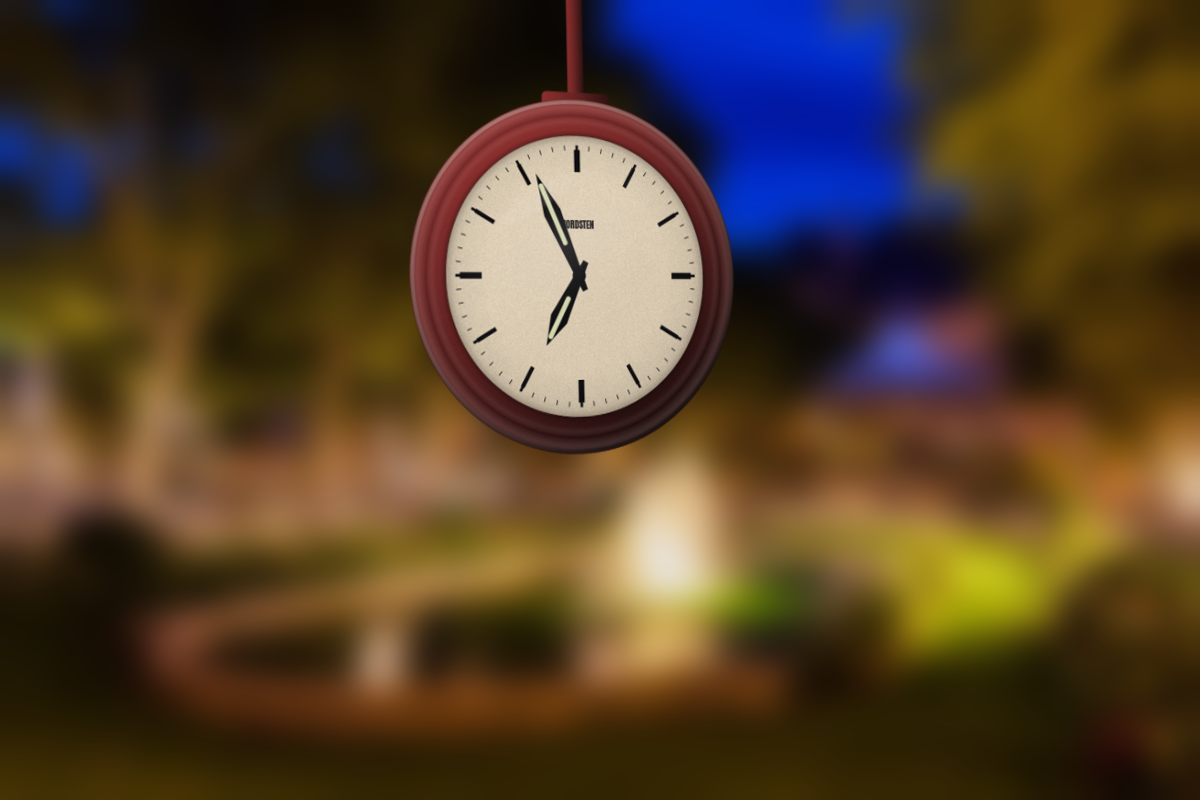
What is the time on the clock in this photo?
6:56
